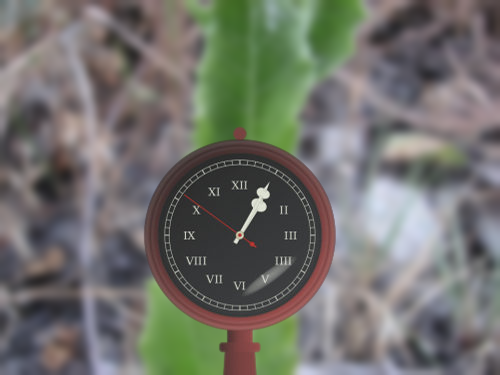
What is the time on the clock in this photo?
1:04:51
